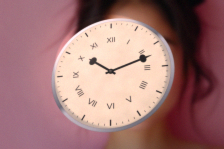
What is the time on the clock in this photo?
10:12
